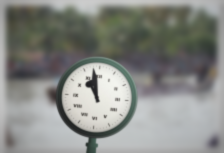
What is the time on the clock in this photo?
10:58
